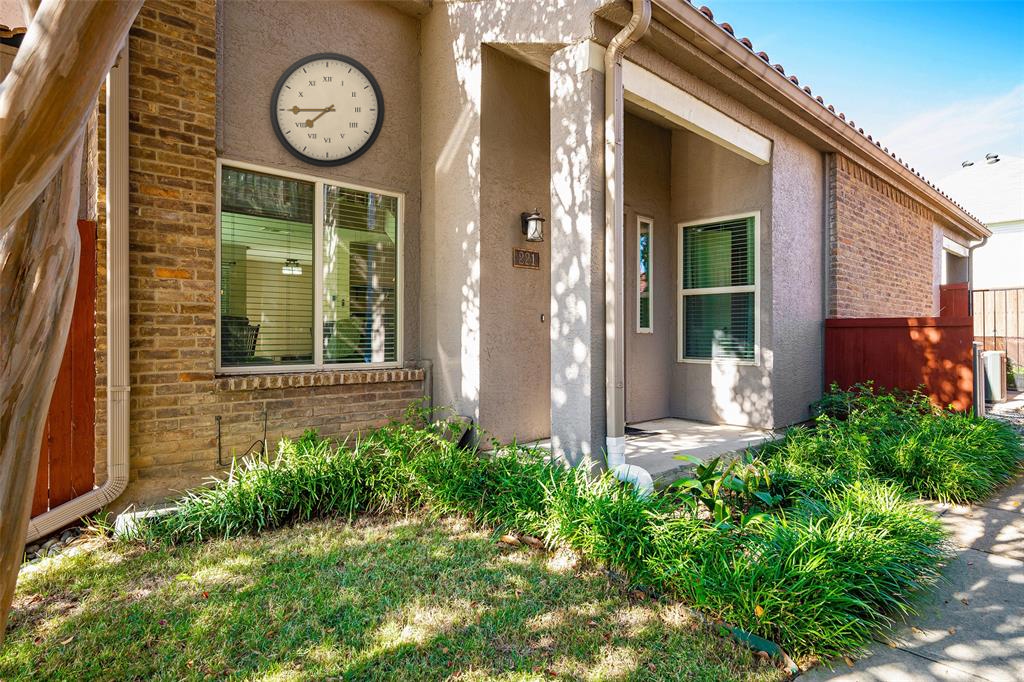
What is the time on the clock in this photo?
7:45
